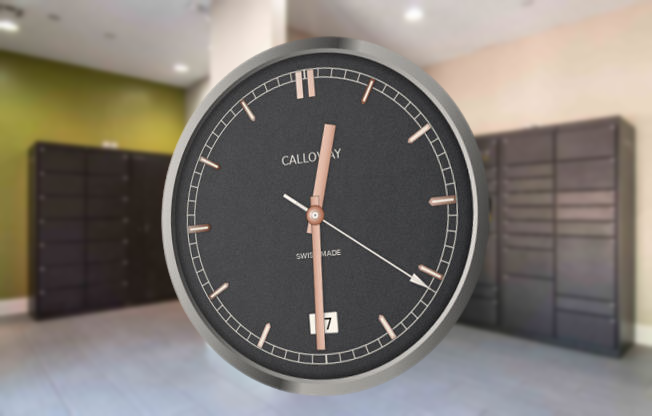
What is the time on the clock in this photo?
12:30:21
